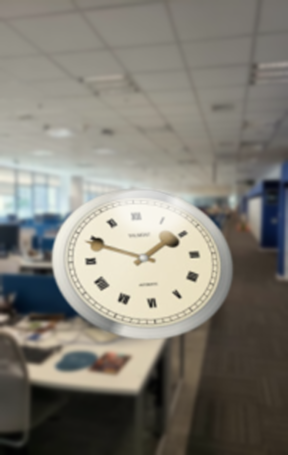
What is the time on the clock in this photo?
1:49
